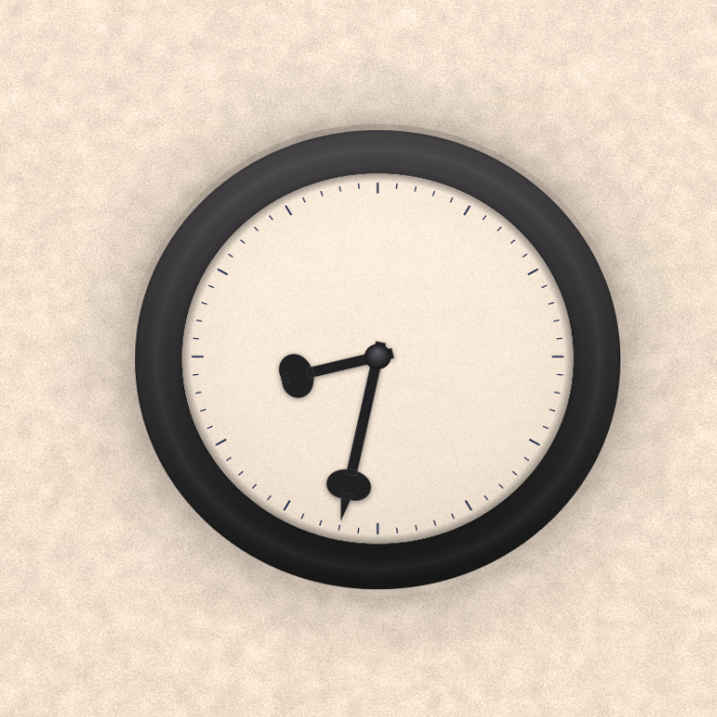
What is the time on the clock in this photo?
8:32
